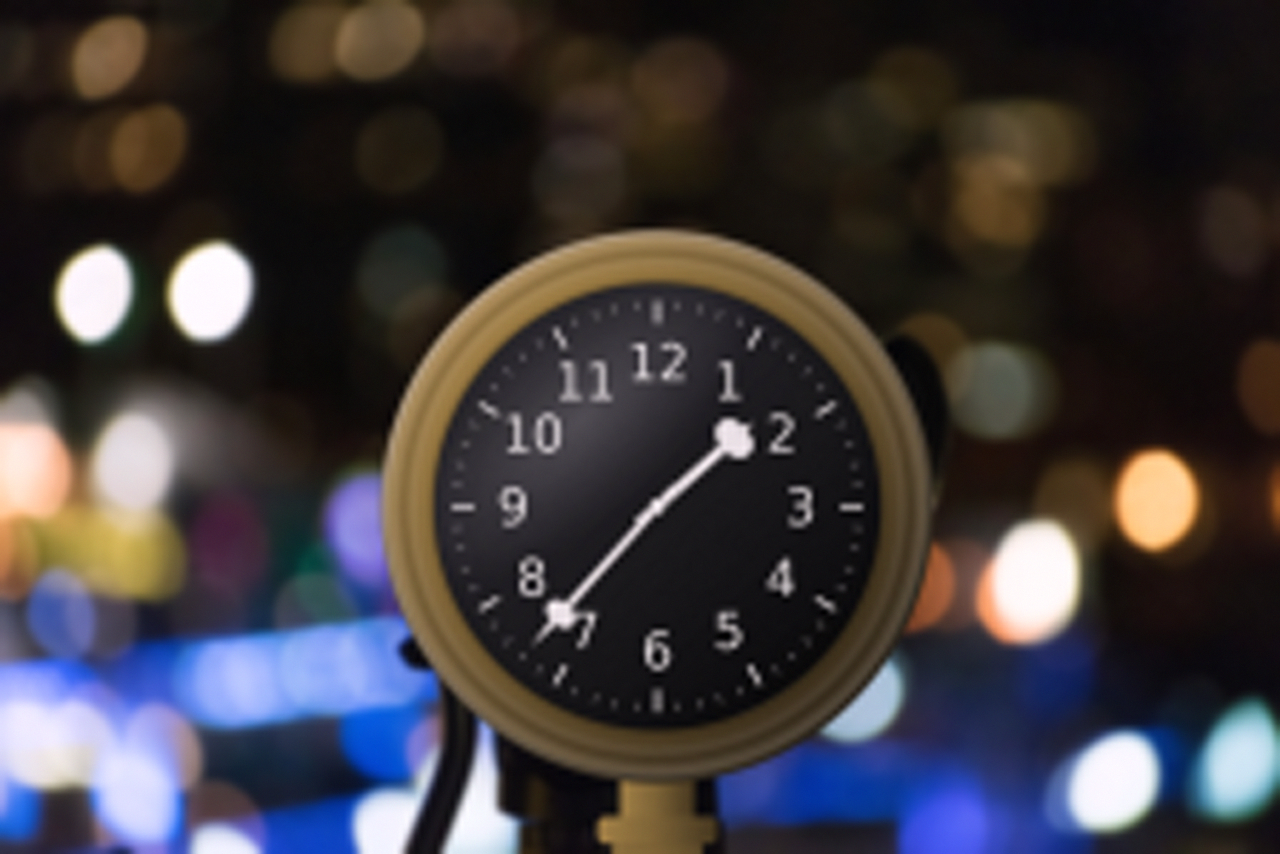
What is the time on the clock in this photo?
1:37
